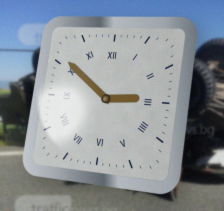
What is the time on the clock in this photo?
2:51
